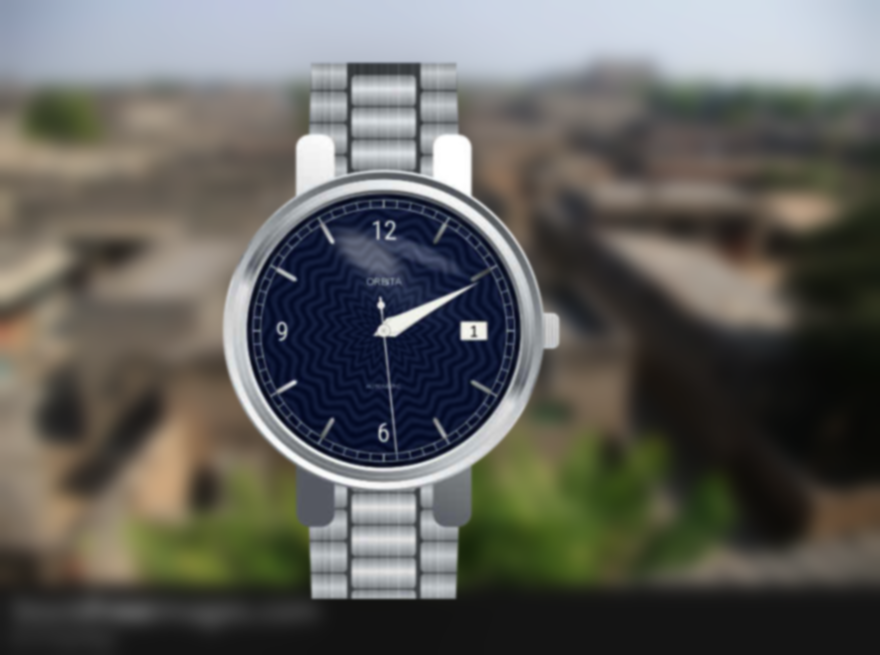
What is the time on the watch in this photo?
2:10:29
